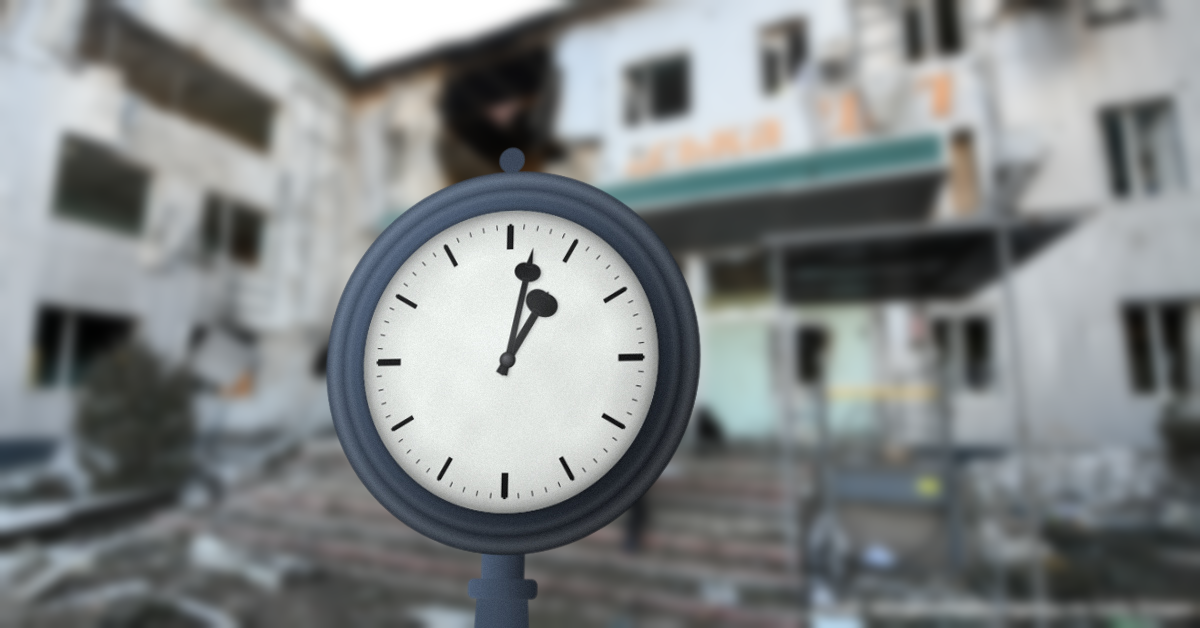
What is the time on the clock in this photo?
1:02
